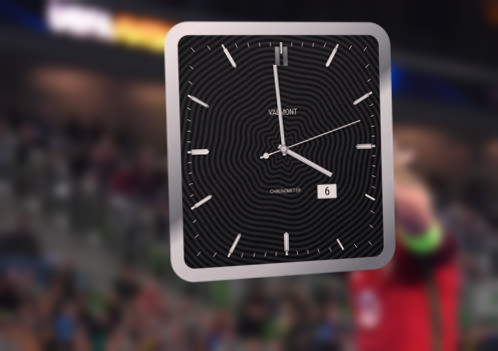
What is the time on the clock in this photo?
3:59:12
